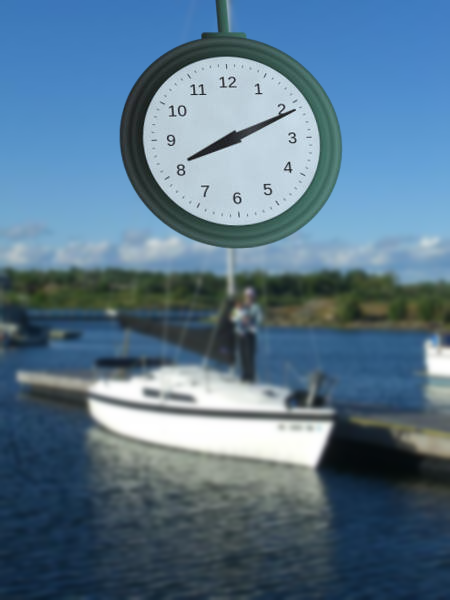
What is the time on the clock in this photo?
8:11
